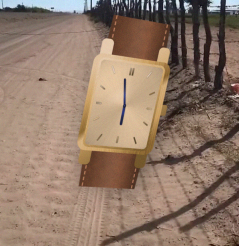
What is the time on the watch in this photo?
5:58
